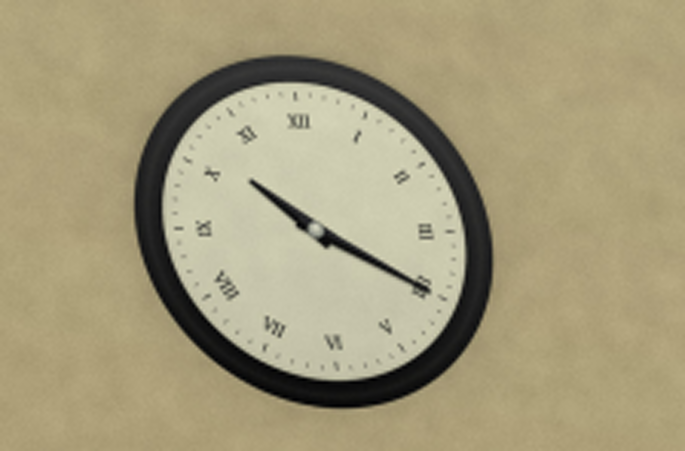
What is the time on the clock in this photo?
10:20
